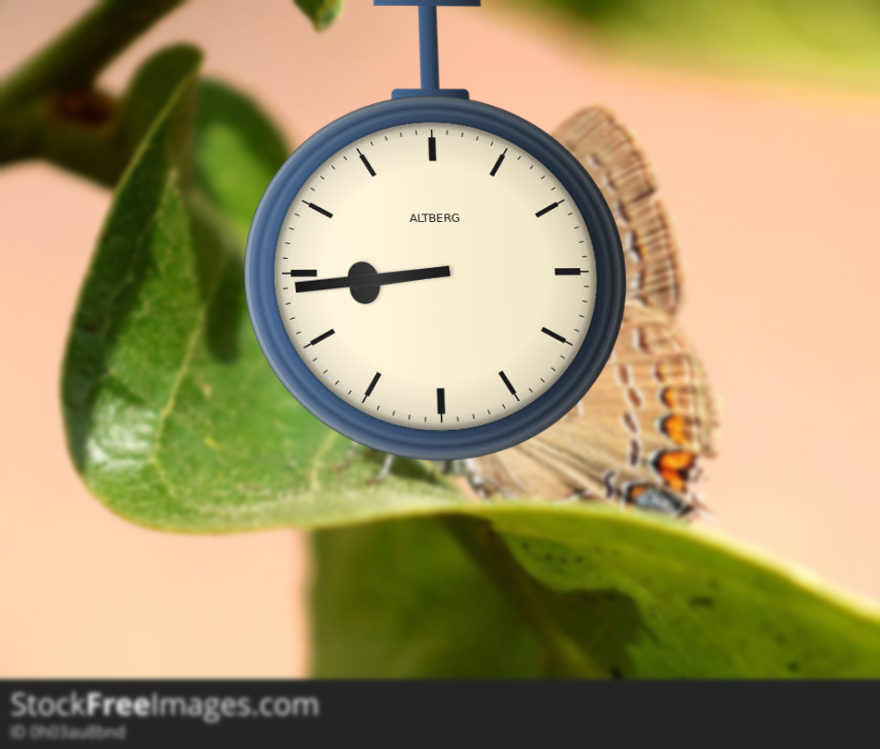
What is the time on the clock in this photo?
8:44
